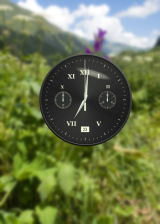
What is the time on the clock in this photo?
7:01
